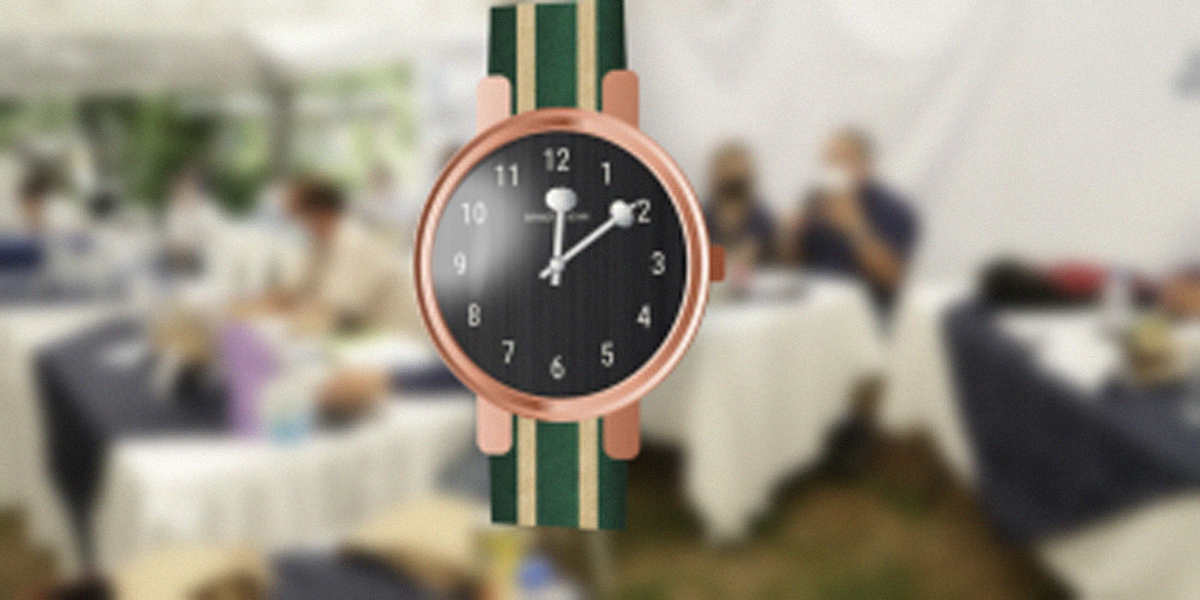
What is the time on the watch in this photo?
12:09
